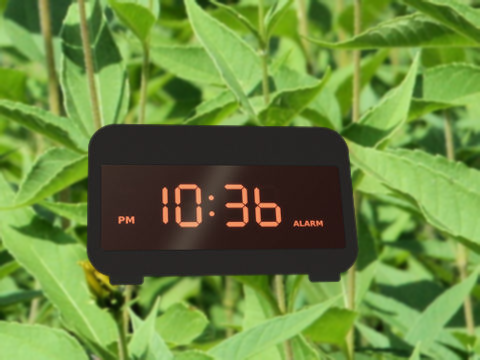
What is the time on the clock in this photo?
10:36
